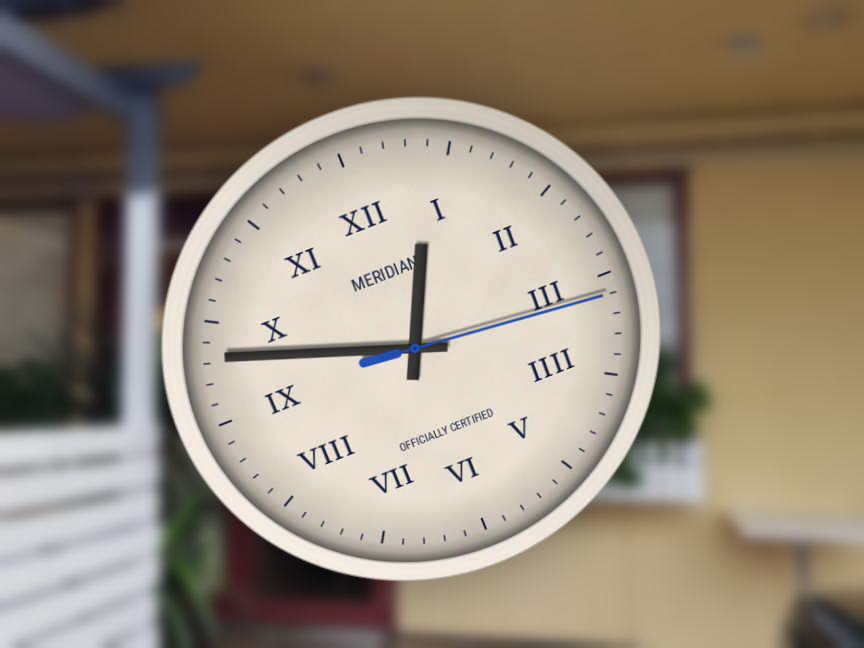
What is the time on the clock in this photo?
12:48:16
